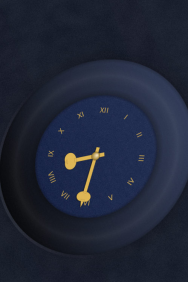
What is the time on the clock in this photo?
8:31
